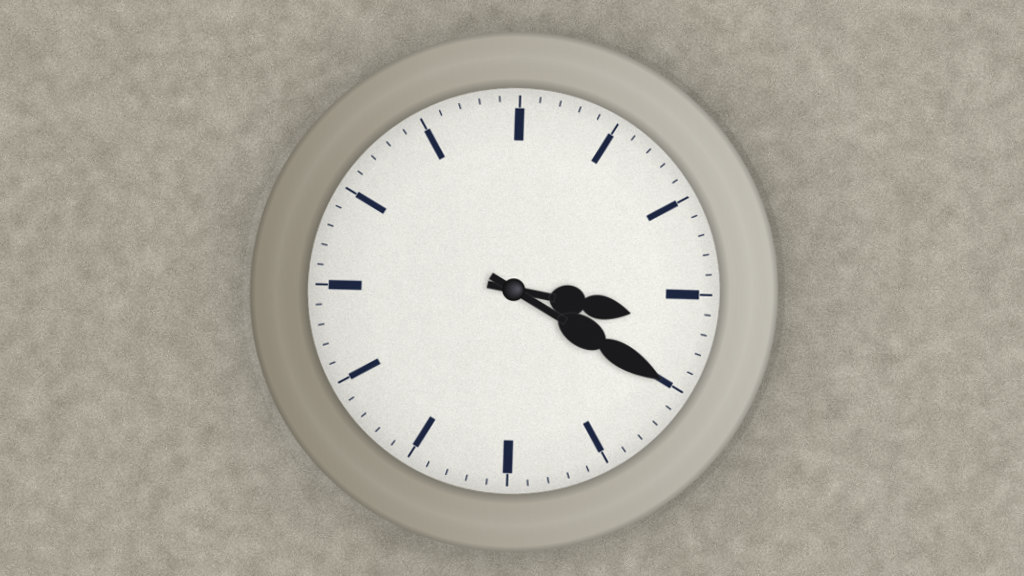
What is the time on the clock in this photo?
3:20
